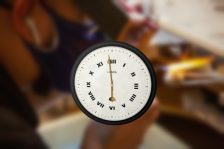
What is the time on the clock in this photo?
5:59
